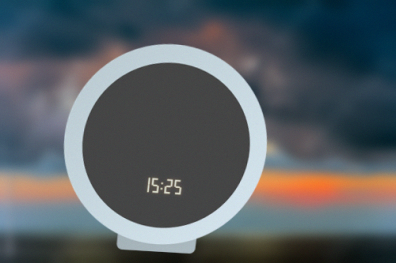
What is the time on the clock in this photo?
15:25
